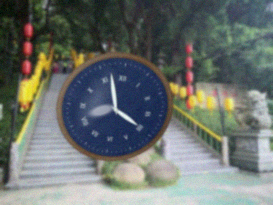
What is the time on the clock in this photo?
3:57
